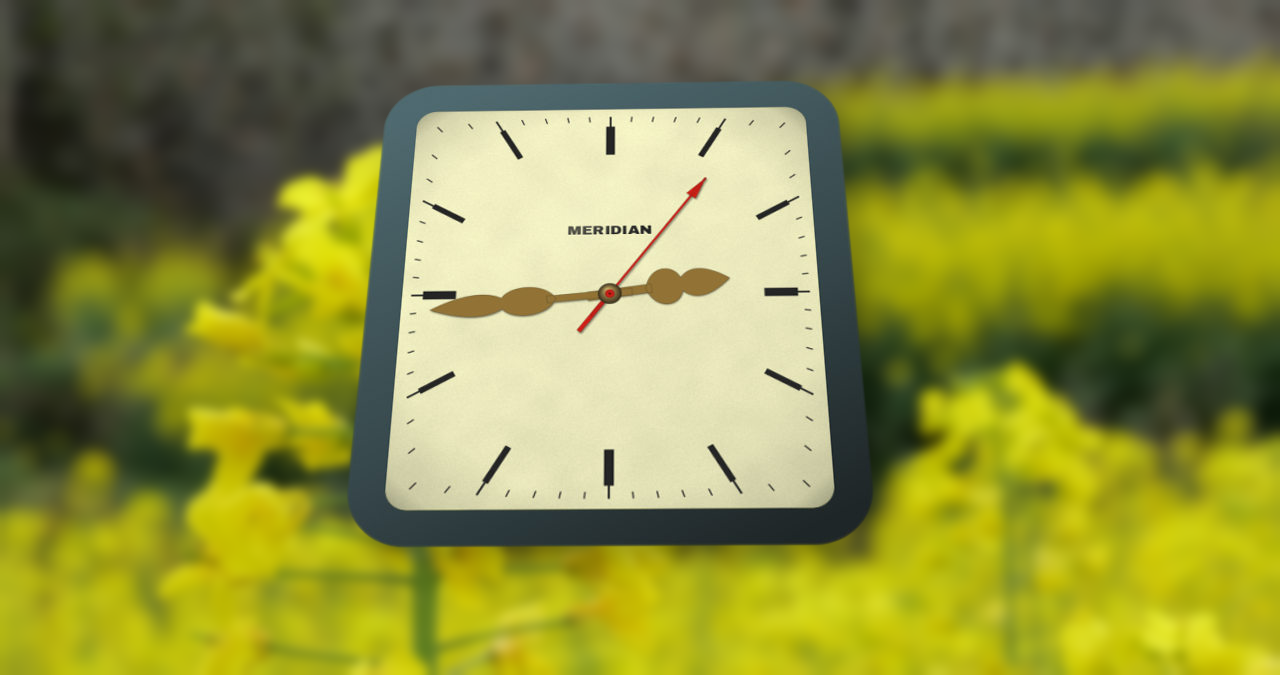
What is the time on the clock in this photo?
2:44:06
